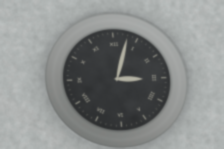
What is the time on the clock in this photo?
3:03
